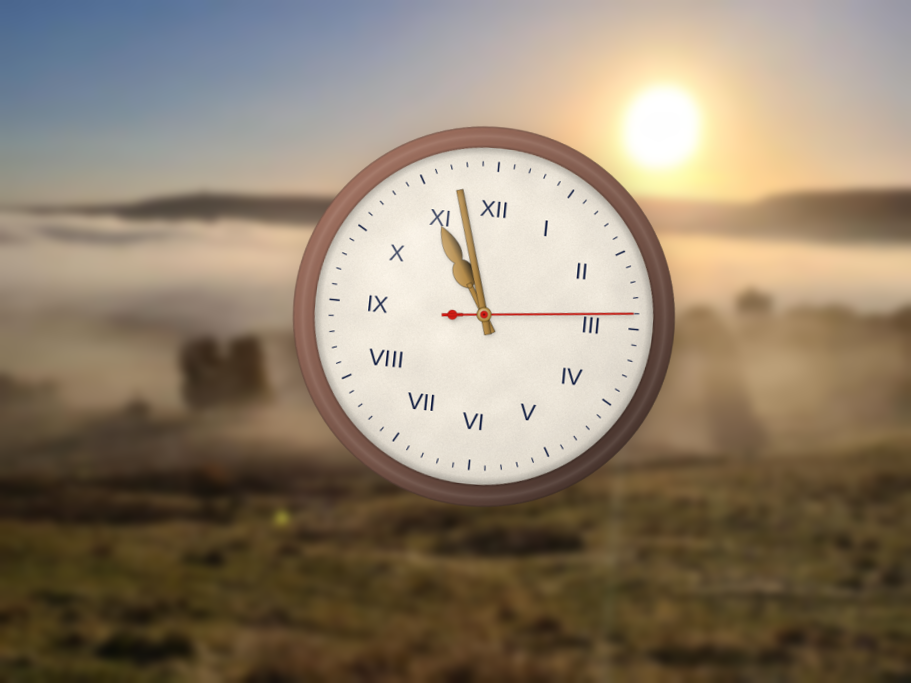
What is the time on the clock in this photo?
10:57:14
